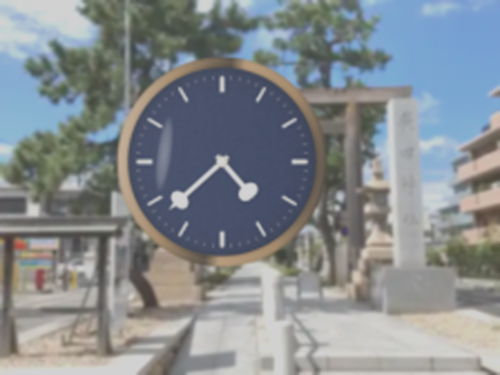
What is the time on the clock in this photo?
4:38
